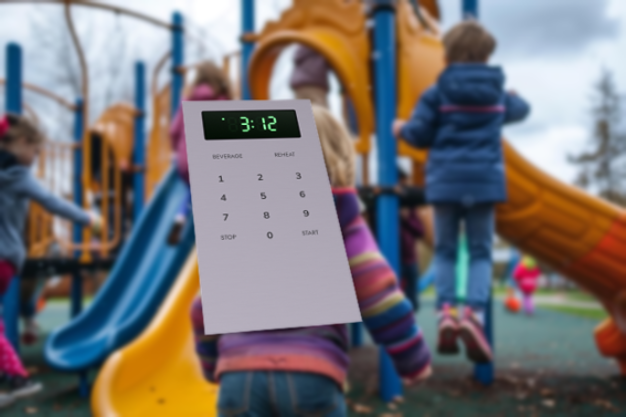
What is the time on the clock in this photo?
3:12
